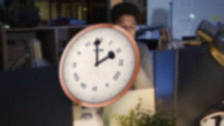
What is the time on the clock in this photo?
1:59
